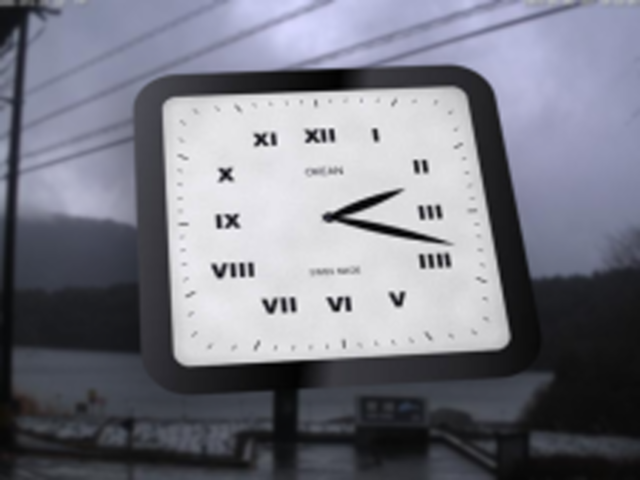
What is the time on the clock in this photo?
2:18
